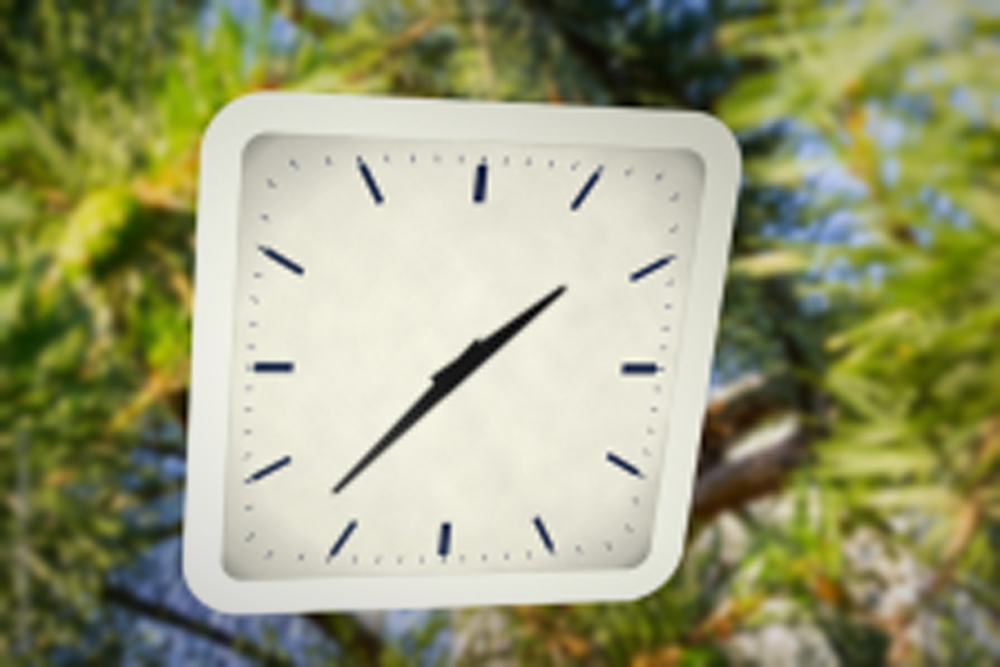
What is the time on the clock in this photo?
1:37
